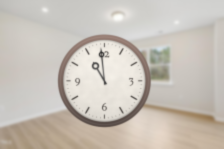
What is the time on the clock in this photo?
10:59
